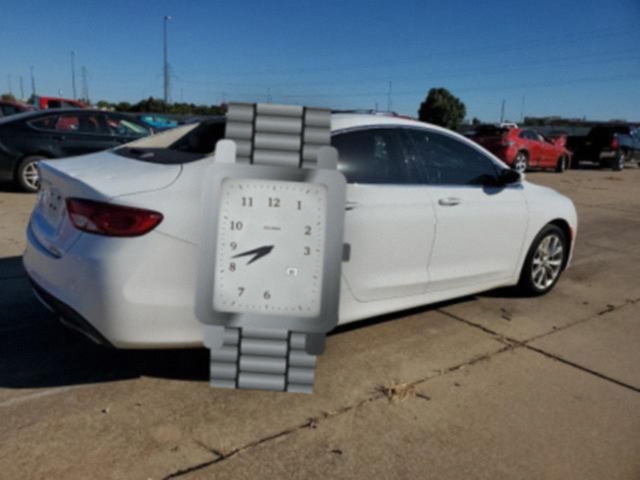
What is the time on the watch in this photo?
7:42
